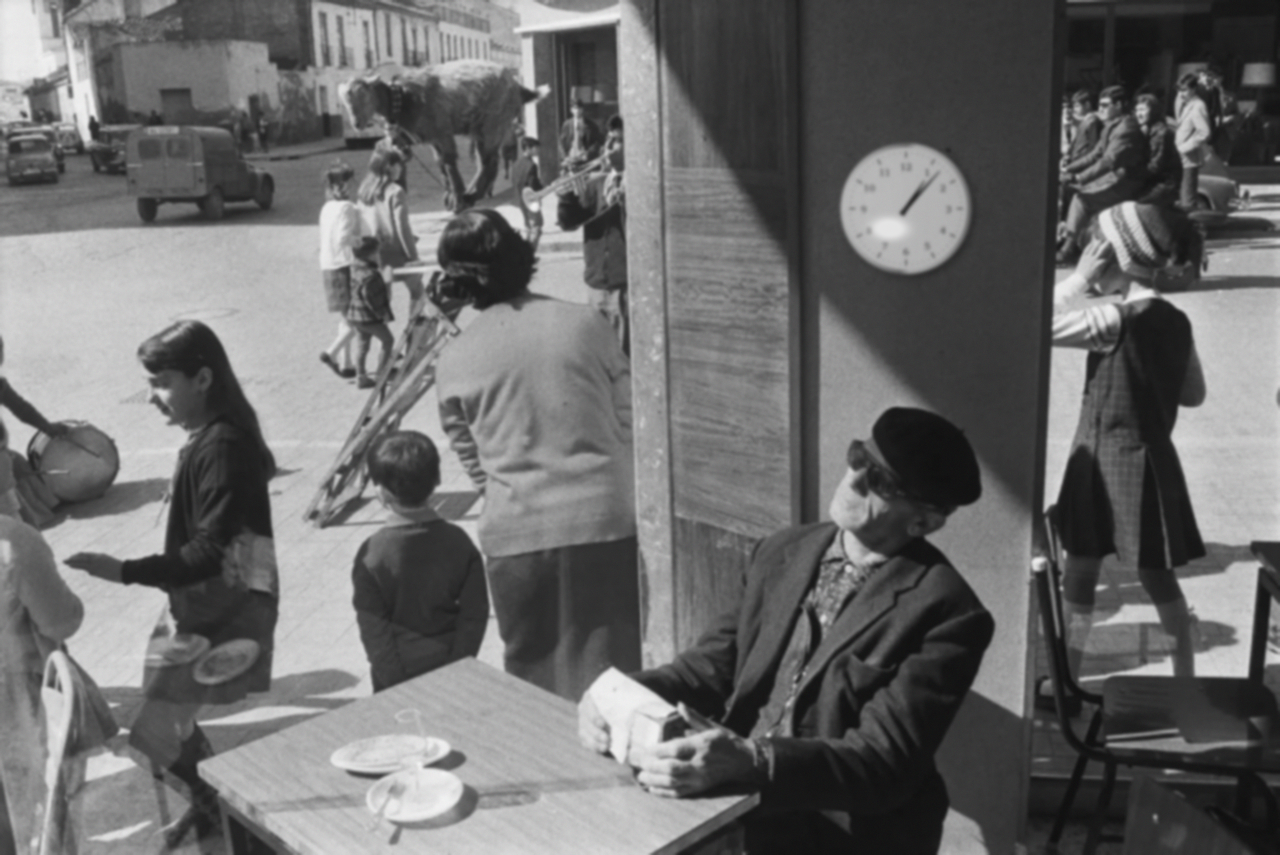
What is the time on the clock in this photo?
1:07
